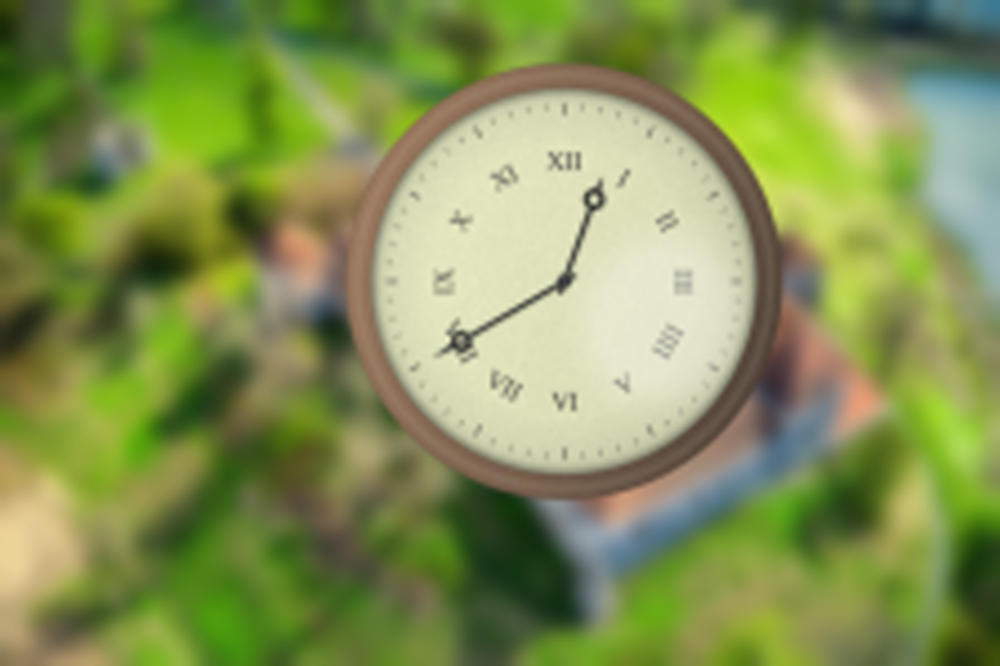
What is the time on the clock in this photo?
12:40
